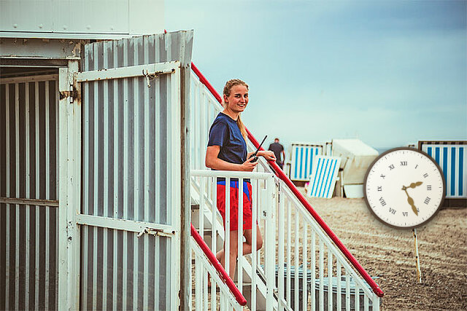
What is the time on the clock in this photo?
2:26
